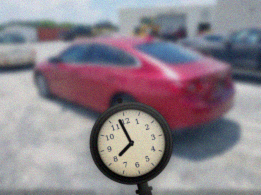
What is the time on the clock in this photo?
7:58
